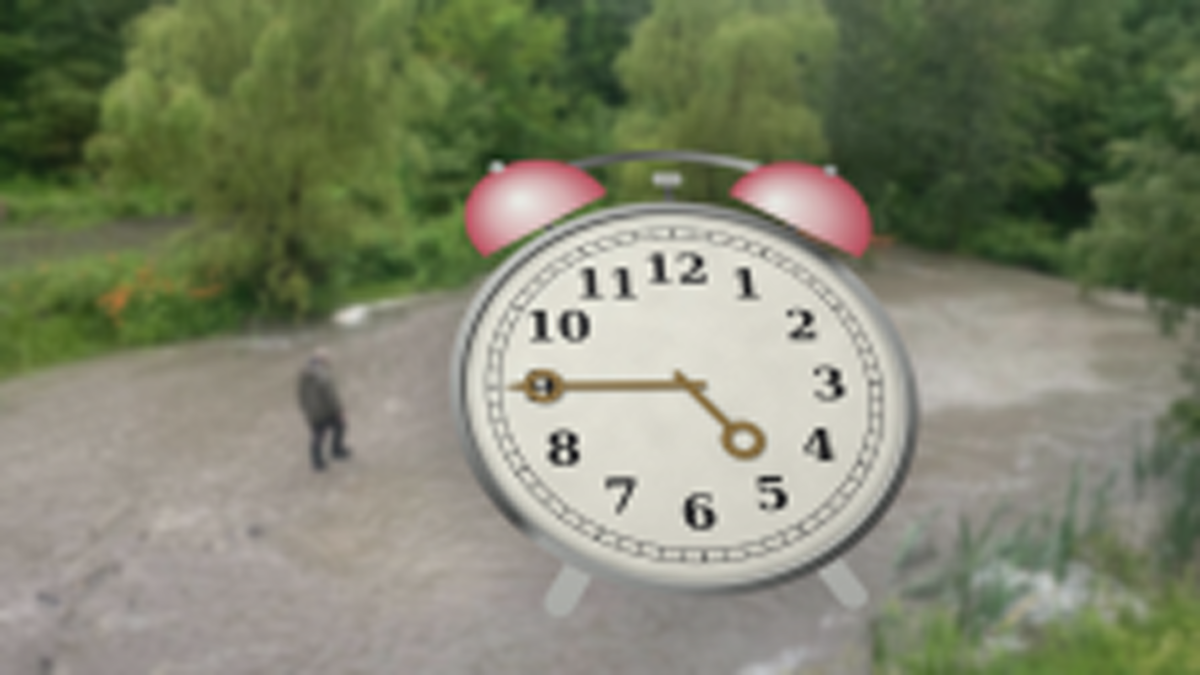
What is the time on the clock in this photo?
4:45
